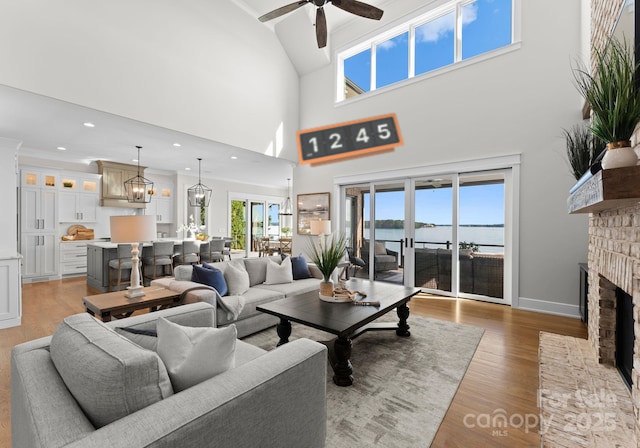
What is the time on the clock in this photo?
12:45
